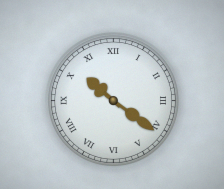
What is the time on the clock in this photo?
10:21
